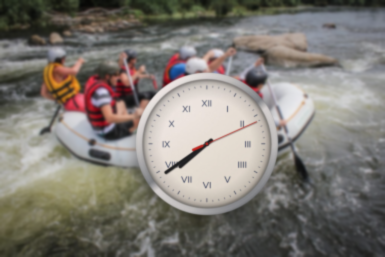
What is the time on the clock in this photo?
7:39:11
